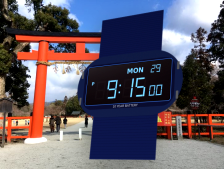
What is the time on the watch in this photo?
9:15:00
